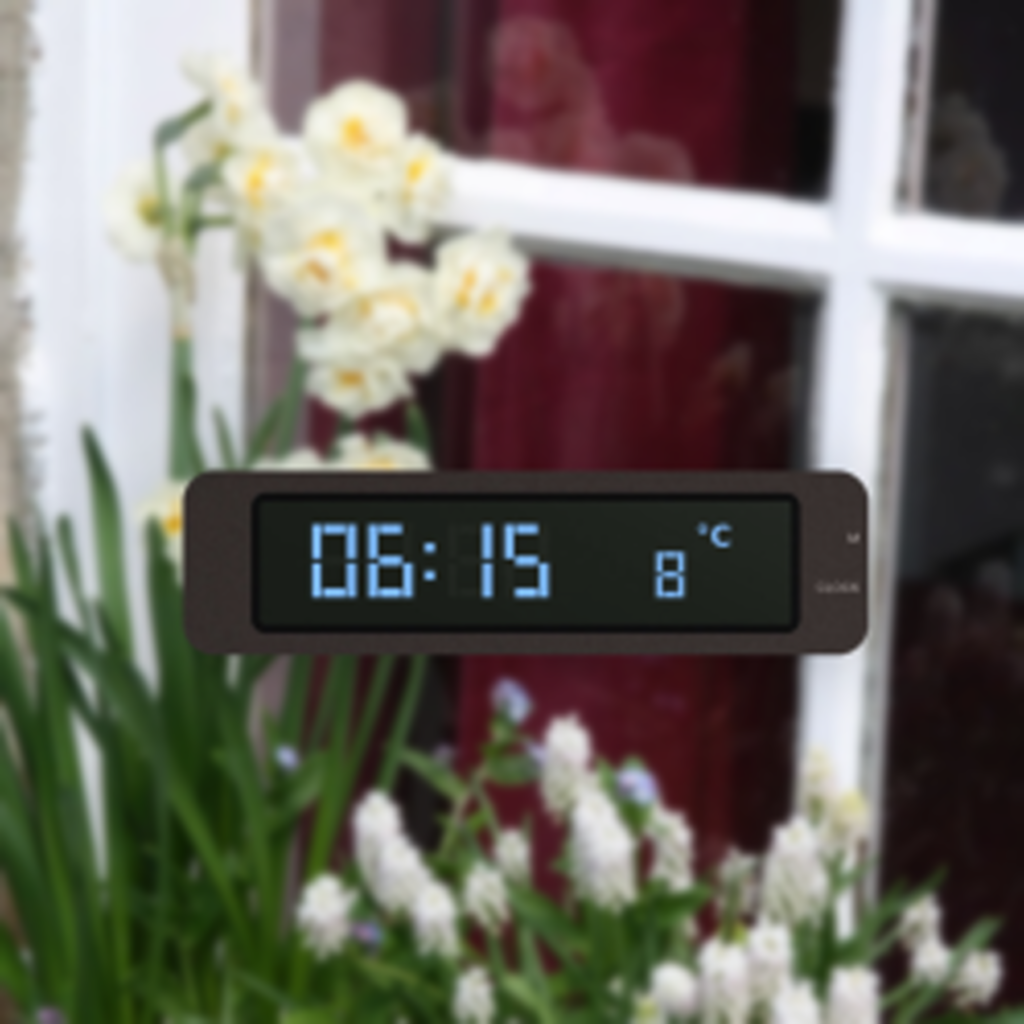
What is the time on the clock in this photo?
6:15
